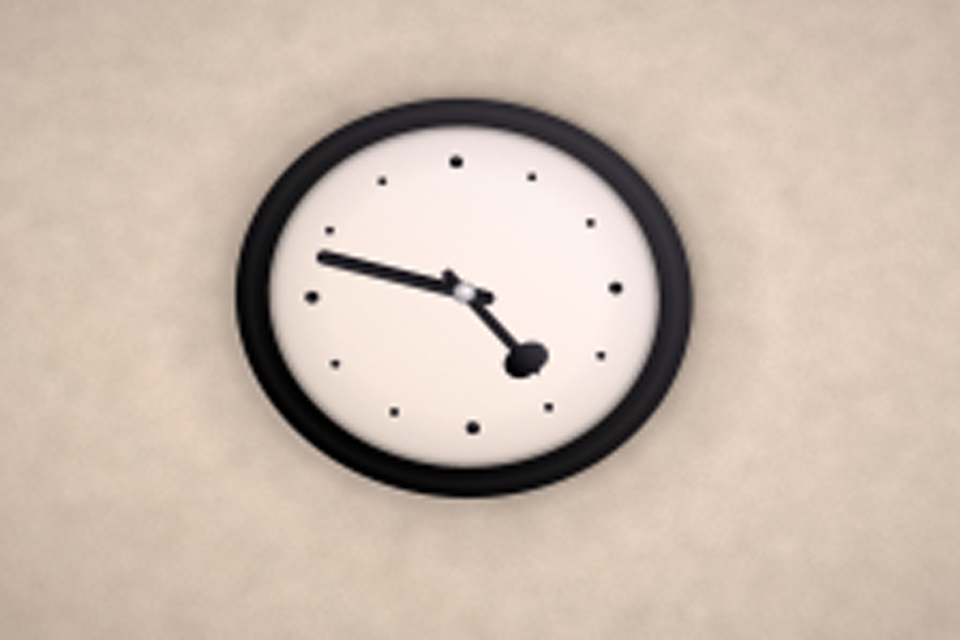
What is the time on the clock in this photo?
4:48
